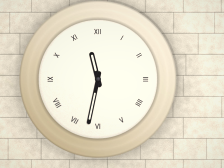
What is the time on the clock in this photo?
11:32
